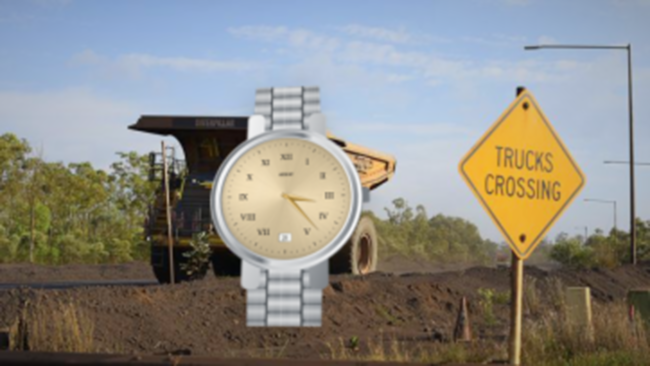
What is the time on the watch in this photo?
3:23
